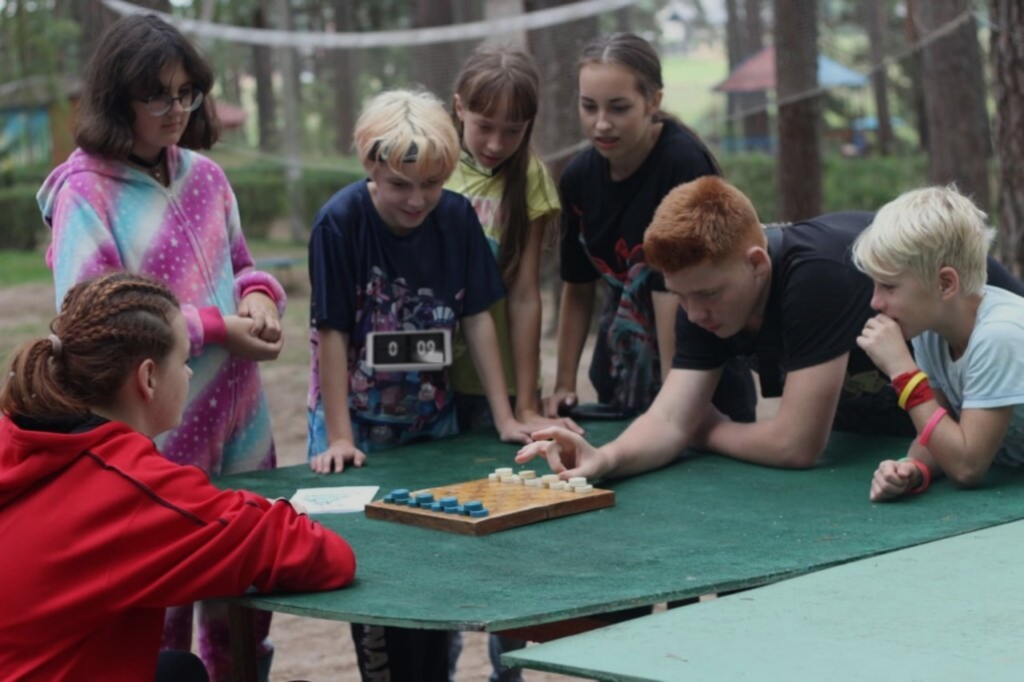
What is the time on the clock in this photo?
0:09
